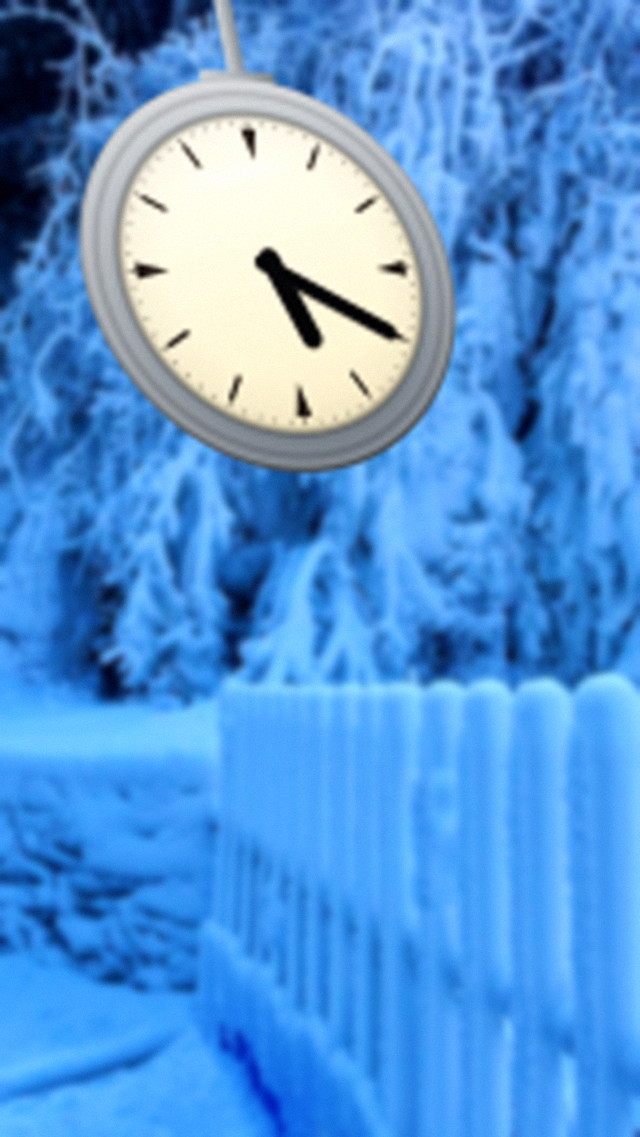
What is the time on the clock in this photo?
5:20
